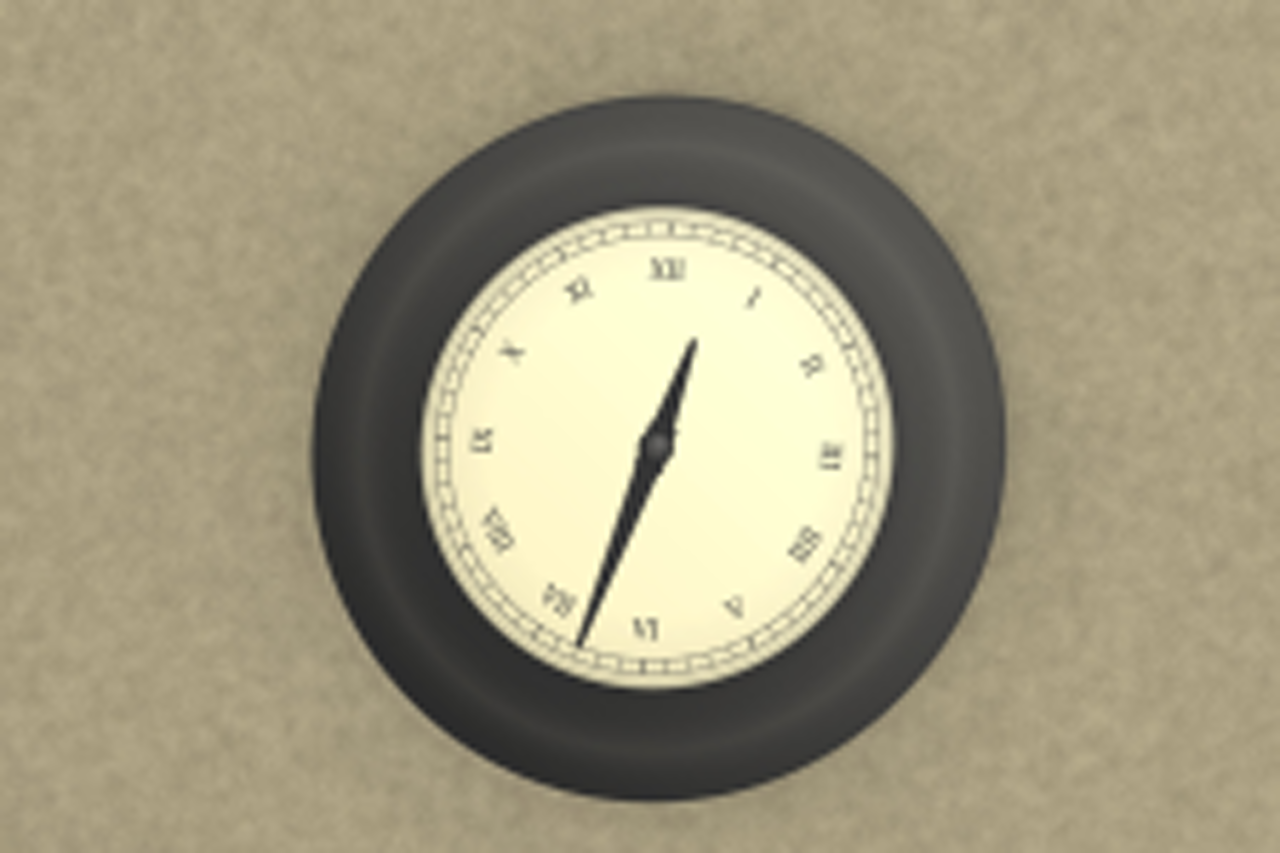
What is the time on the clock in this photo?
12:33
